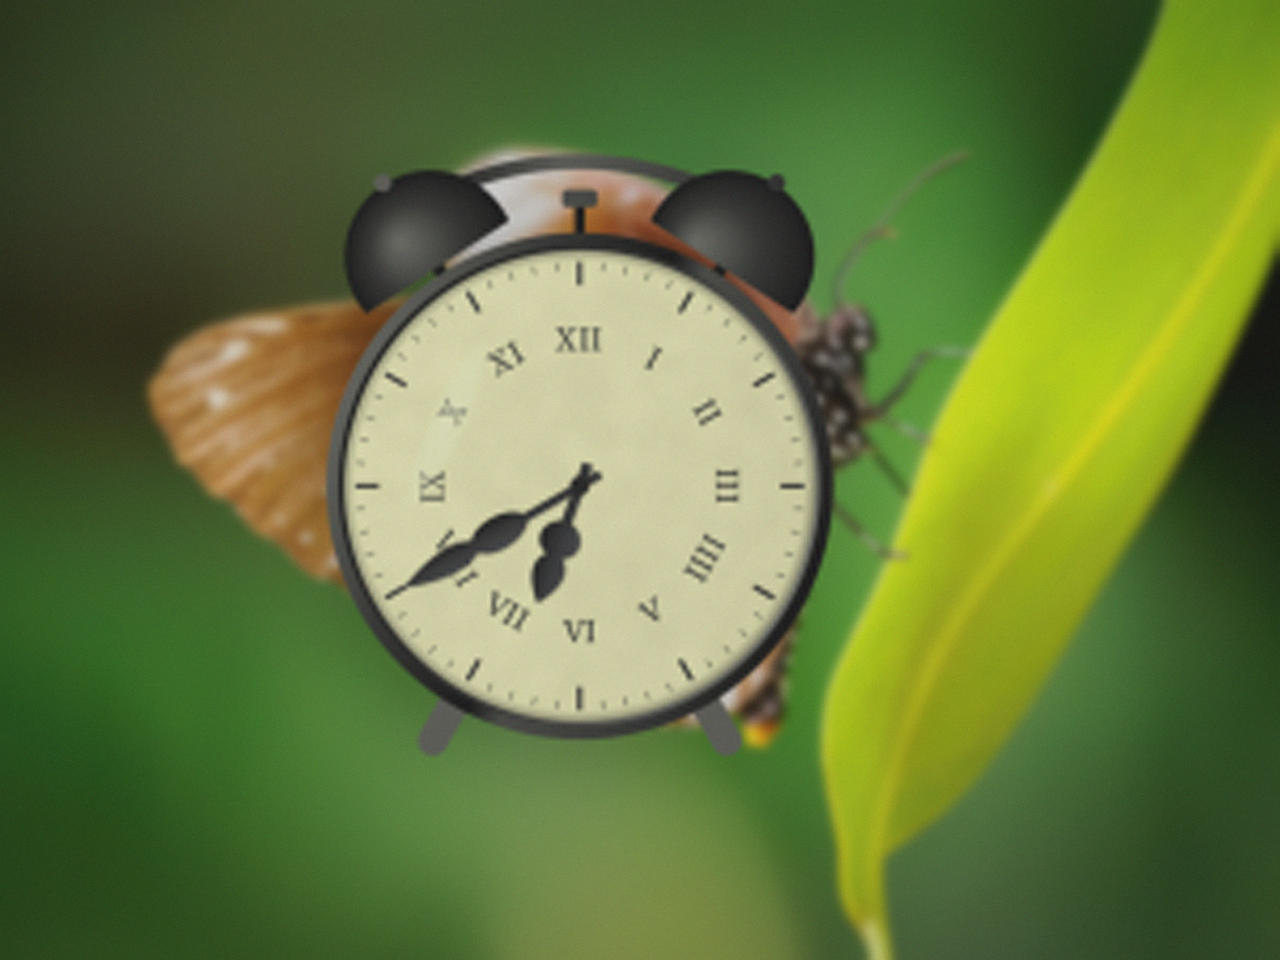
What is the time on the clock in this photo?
6:40
